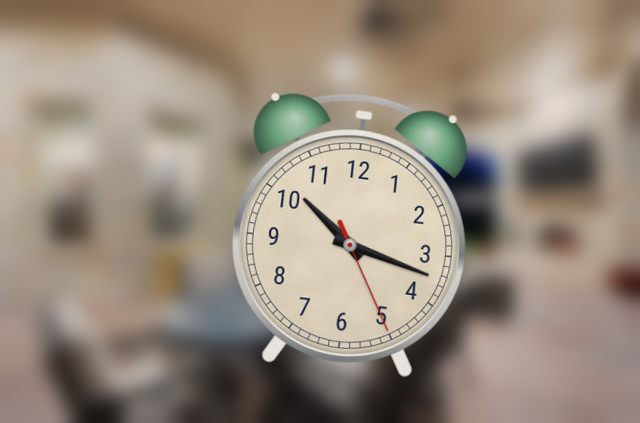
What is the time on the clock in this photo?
10:17:25
